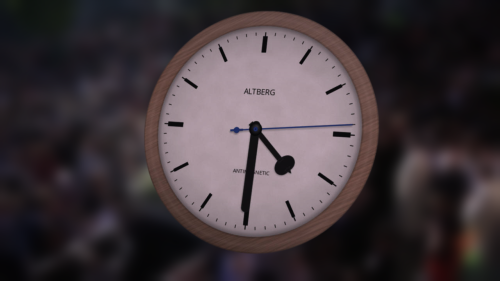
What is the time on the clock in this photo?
4:30:14
